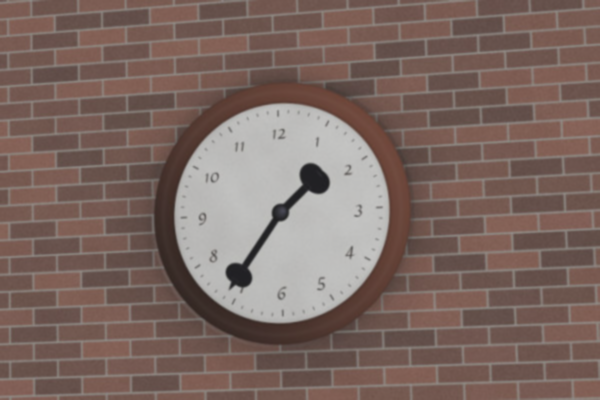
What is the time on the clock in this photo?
1:36
